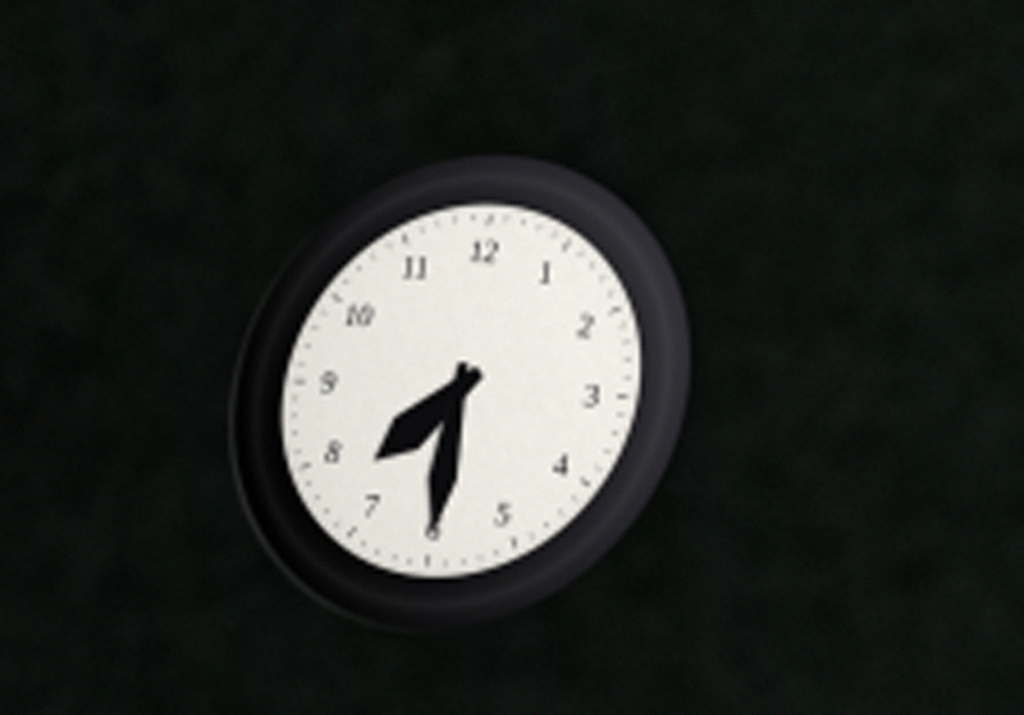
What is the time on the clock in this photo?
7:30
